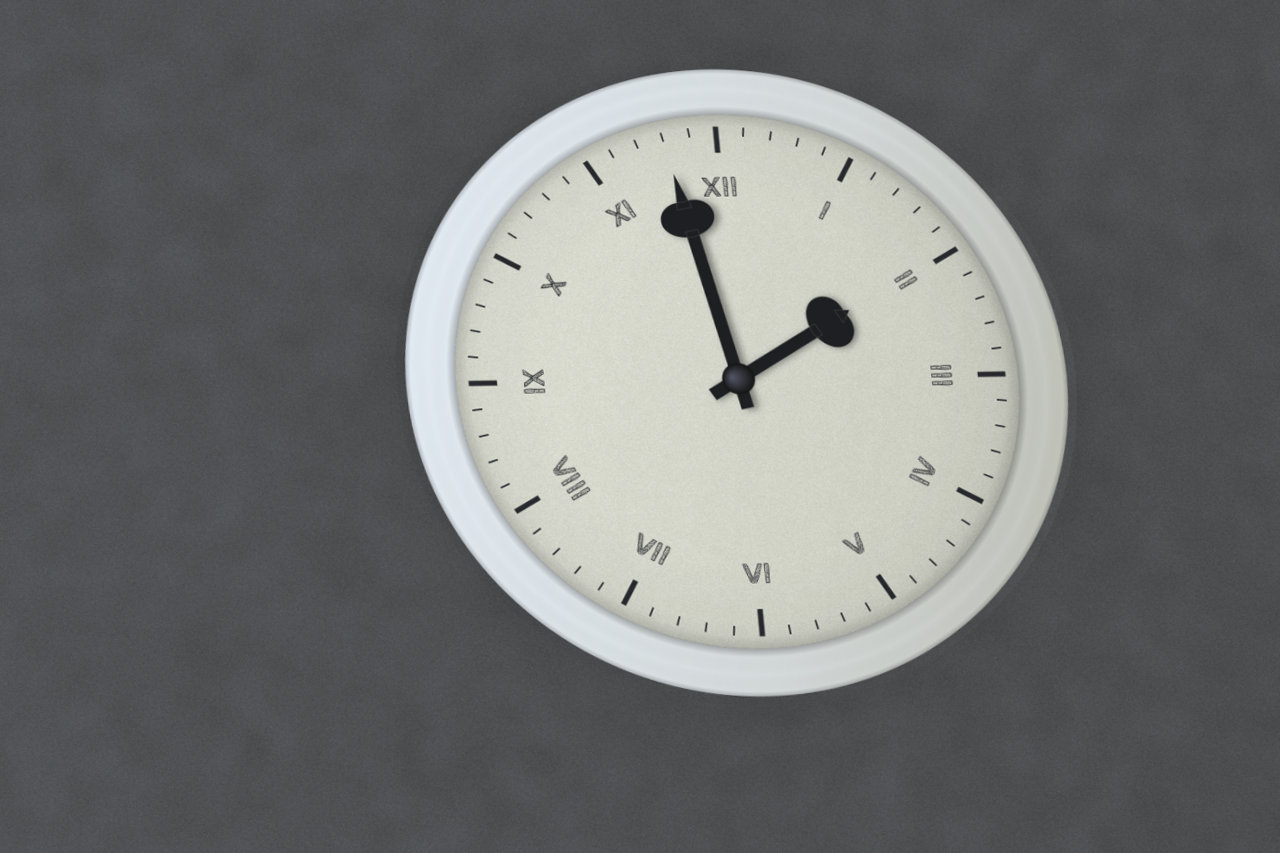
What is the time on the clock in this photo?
1:58
